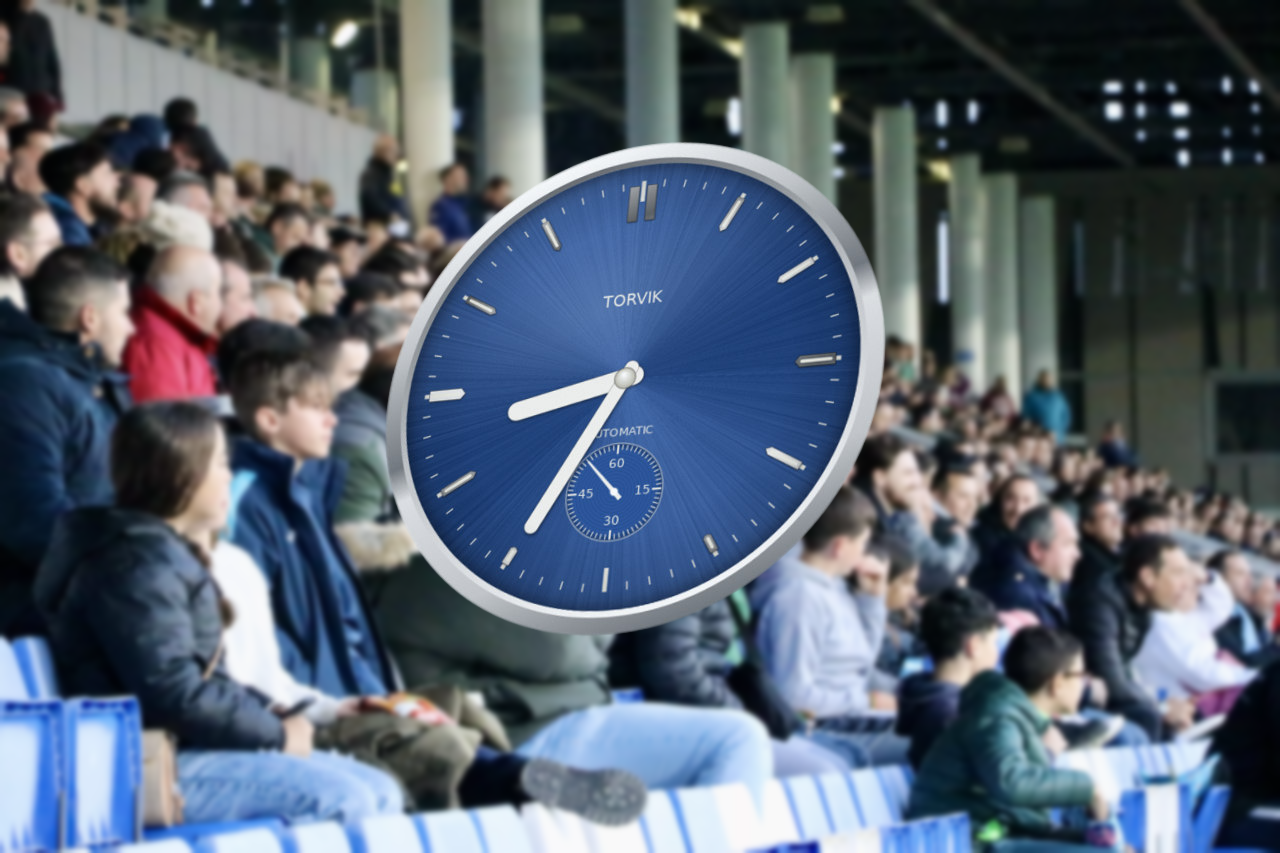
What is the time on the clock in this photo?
8:34:53
